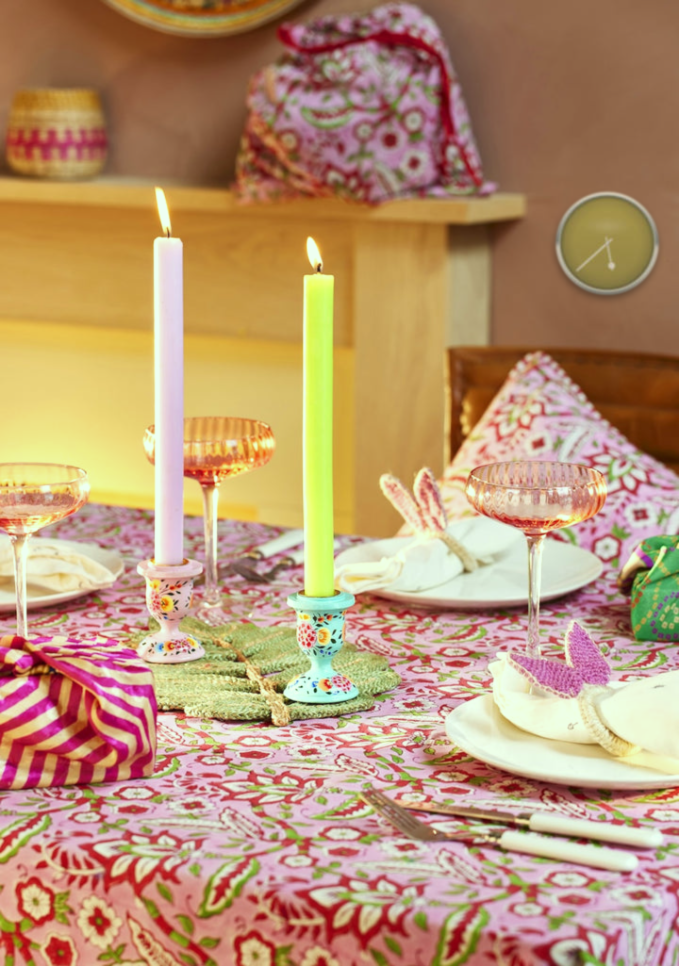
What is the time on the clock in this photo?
5:38
